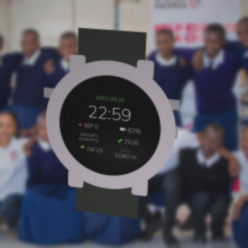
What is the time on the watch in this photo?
22:59
